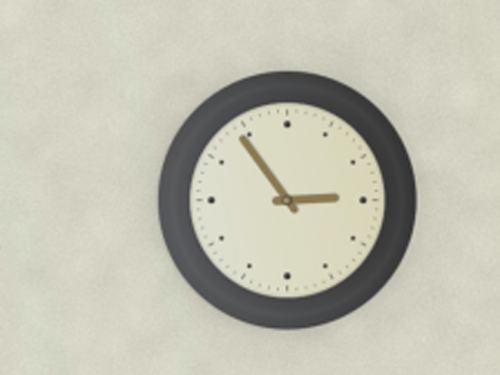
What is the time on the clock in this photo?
2:54
